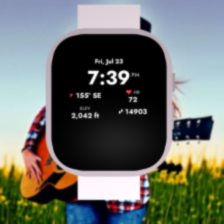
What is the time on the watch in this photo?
7:39
